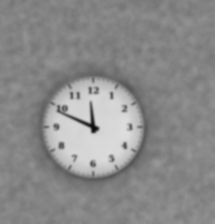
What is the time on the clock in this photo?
11:49
